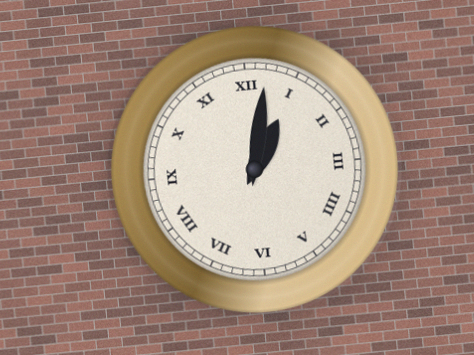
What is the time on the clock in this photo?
1:02
